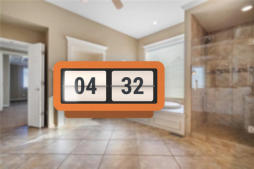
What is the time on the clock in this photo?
4:32
